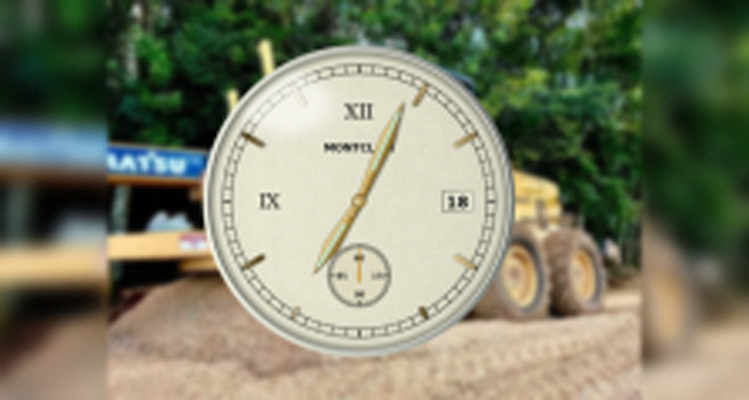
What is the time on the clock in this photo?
7:04
